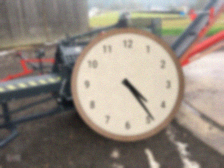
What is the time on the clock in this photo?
4:24
